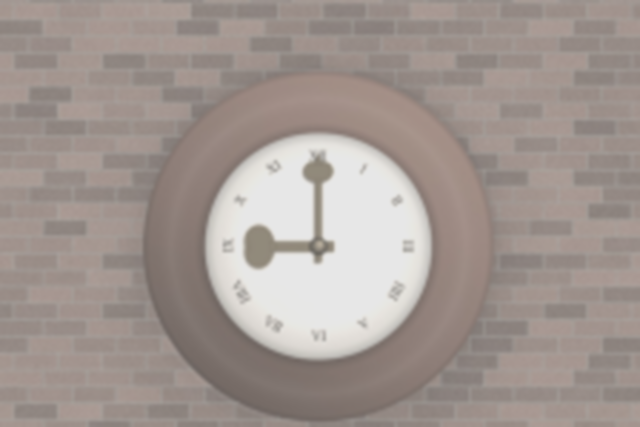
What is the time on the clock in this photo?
9:00
